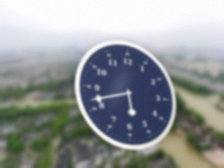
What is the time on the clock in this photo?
5:42
